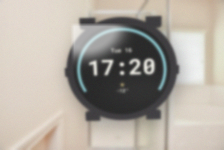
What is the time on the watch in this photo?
17:20
